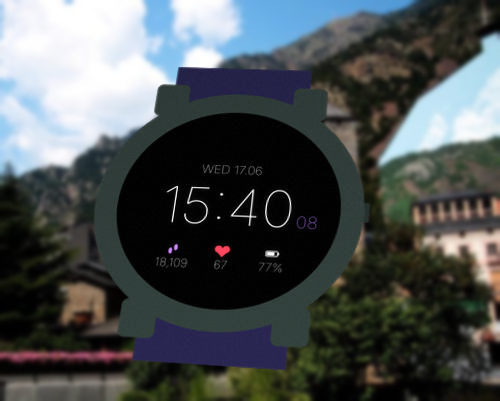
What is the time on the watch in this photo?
15:40:08
